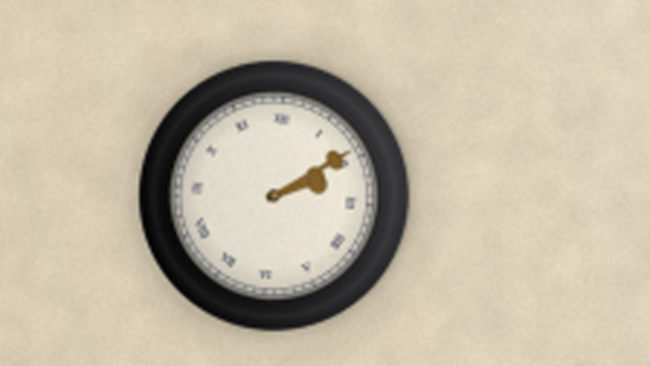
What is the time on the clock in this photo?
2:09
